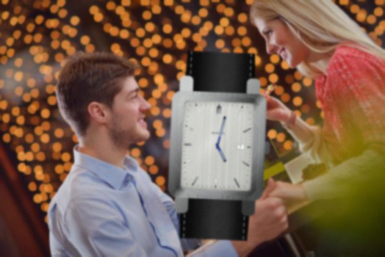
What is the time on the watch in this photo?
5:02
